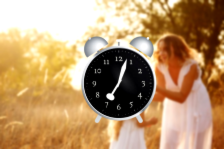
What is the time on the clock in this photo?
7:03
